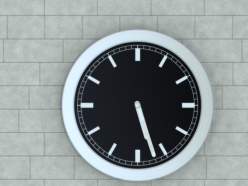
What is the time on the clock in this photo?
5:27
